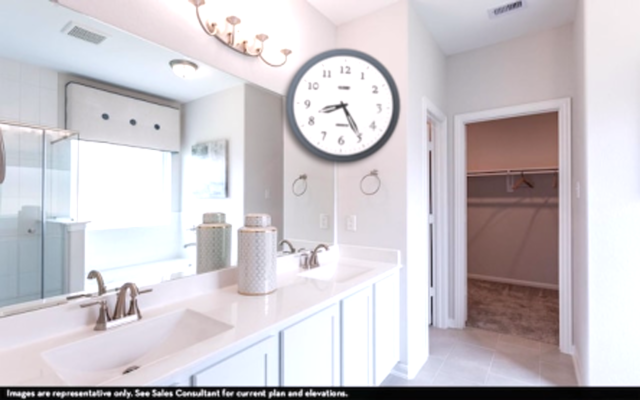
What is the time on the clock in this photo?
8:25
